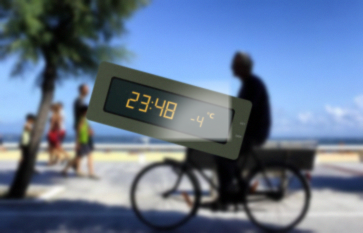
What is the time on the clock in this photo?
23:48
